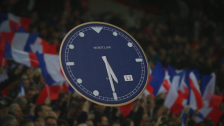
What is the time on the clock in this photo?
5:30
